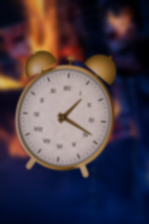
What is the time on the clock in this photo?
1:19
